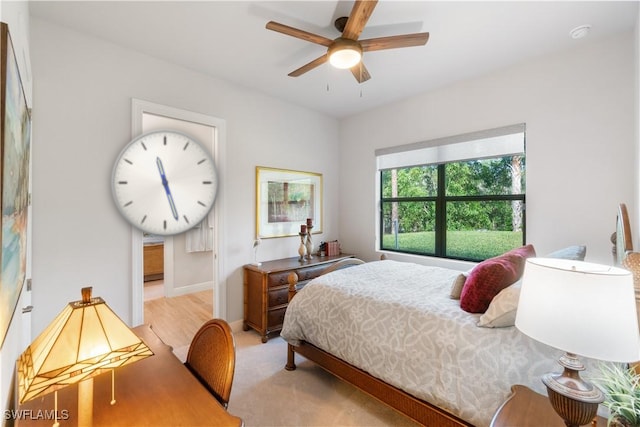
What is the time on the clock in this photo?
11:27
